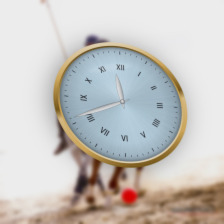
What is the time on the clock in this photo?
11:41
